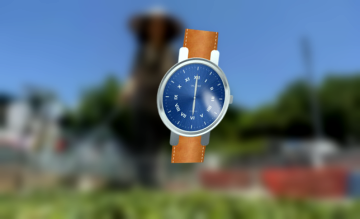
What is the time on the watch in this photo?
6:00
